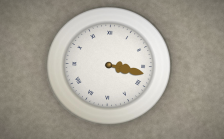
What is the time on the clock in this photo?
3:17
